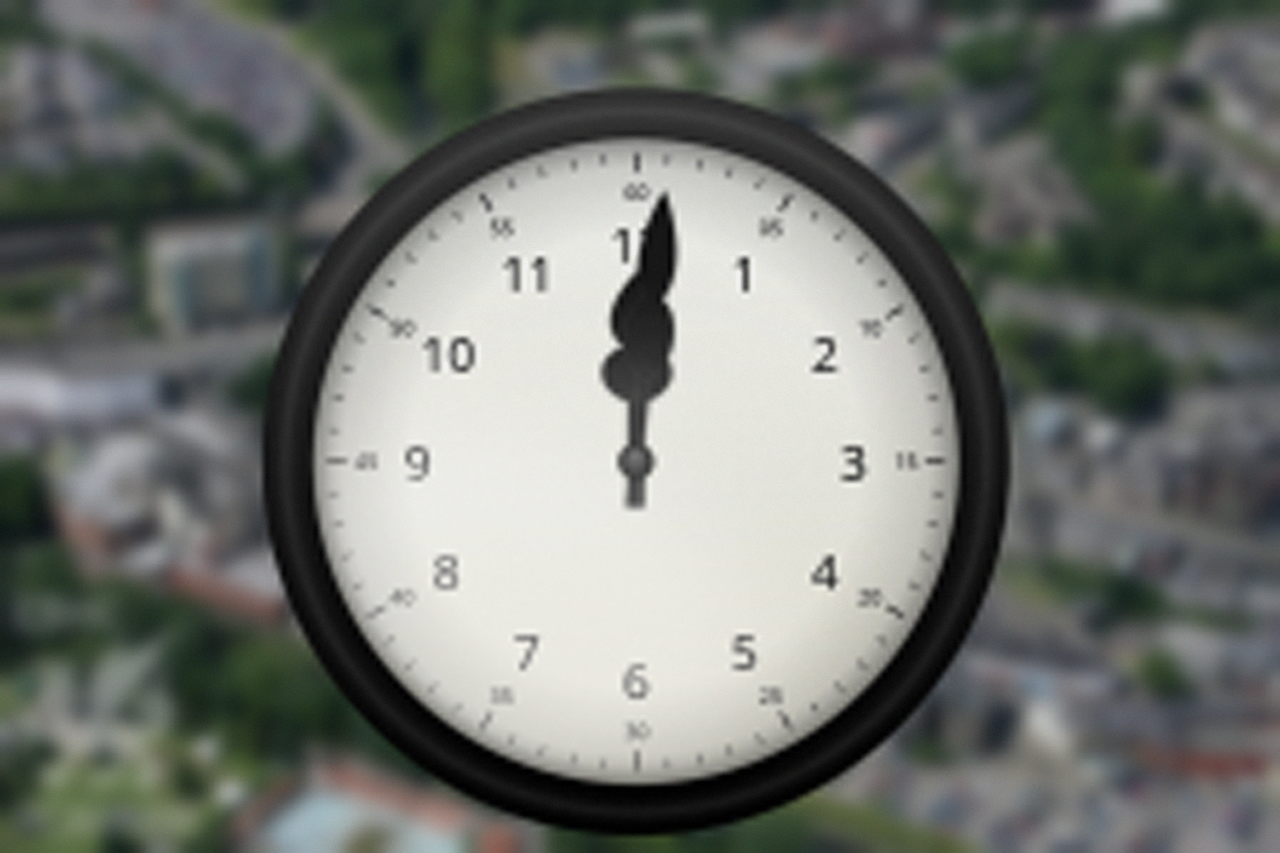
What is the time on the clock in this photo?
12:01
